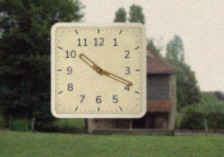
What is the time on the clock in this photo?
10:19
